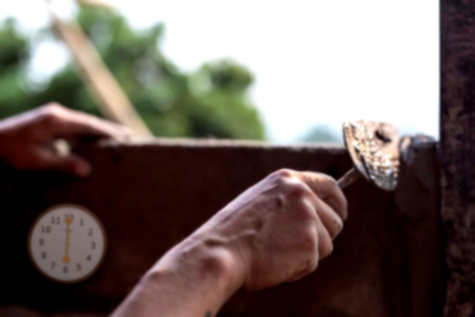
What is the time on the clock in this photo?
6:00
